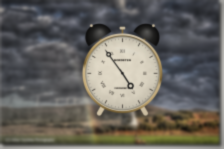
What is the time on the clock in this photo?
4:54
